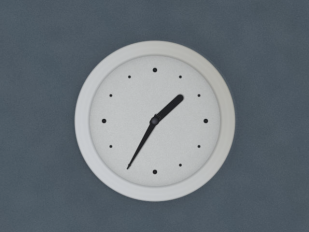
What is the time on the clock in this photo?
1:35
